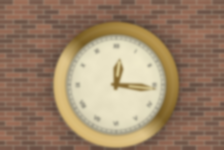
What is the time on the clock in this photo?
12:16
